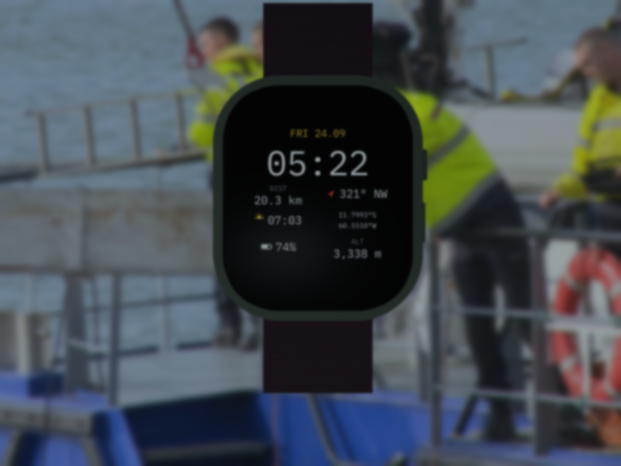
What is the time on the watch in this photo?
5:22
